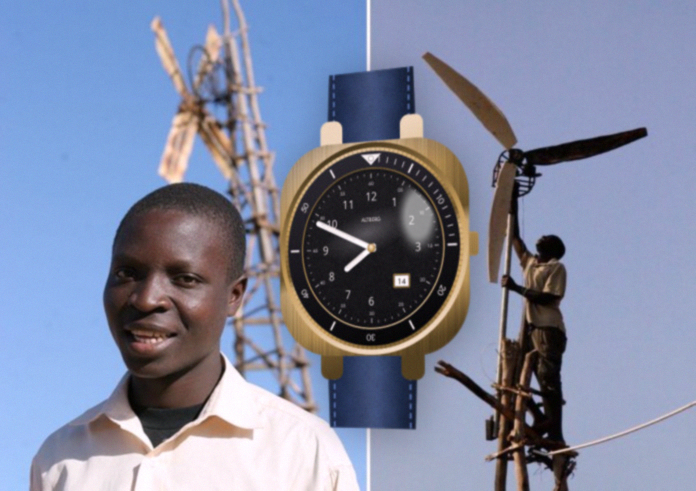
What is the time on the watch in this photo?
7:49
